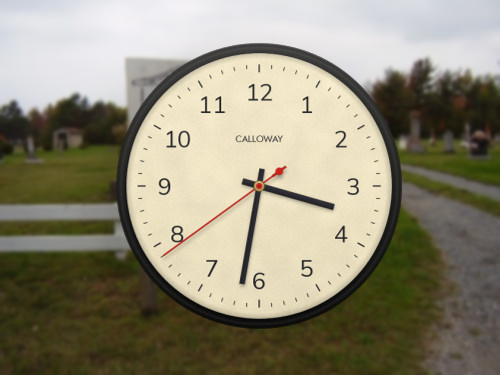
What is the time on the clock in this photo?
3:31:39
